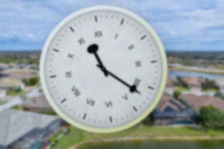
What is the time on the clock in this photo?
11:22
